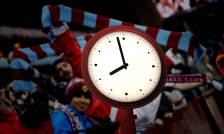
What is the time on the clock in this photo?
7:58
